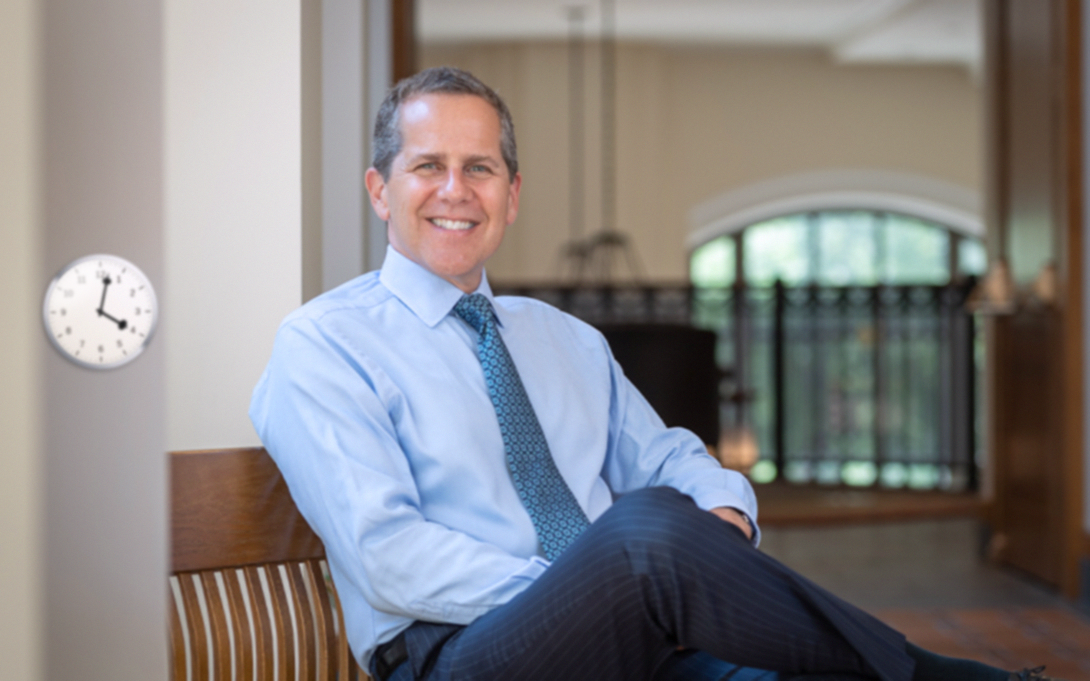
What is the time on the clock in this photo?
4:02
